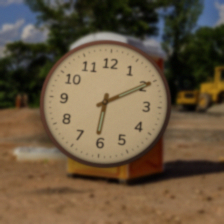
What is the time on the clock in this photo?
6:10
